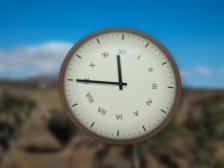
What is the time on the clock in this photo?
11:45
